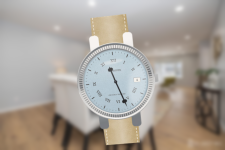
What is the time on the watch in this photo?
11:27
